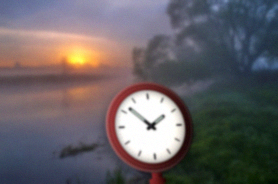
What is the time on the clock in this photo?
1:52
